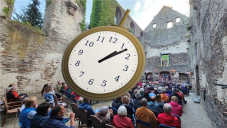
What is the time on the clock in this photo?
1:07
